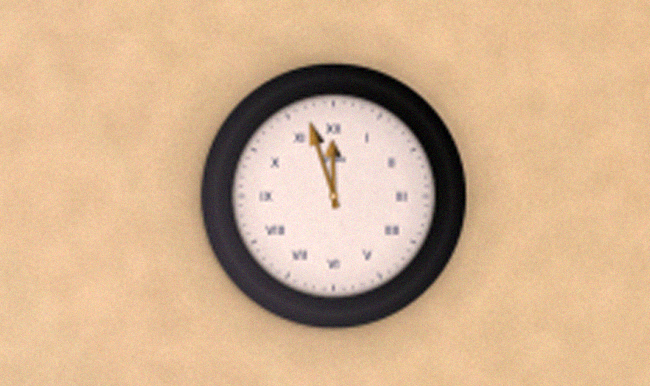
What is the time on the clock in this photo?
11:57
